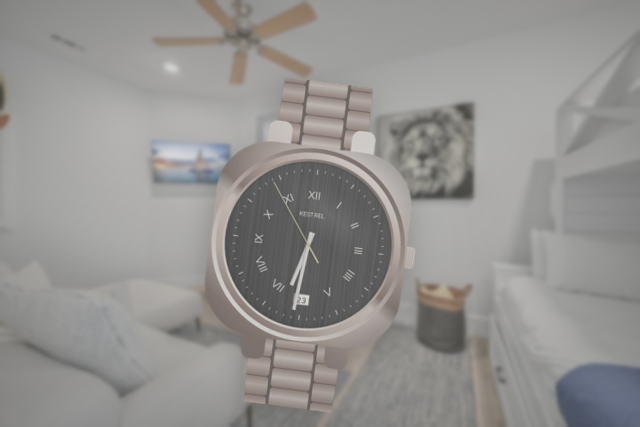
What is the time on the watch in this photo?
6:30:54
